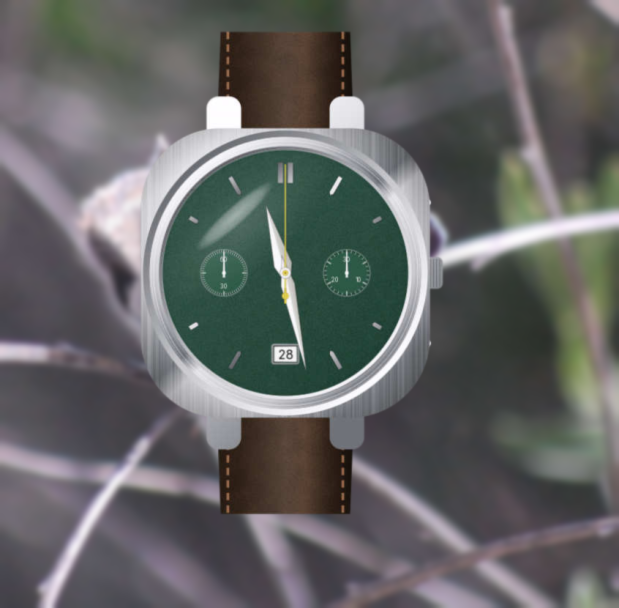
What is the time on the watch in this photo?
11:28
